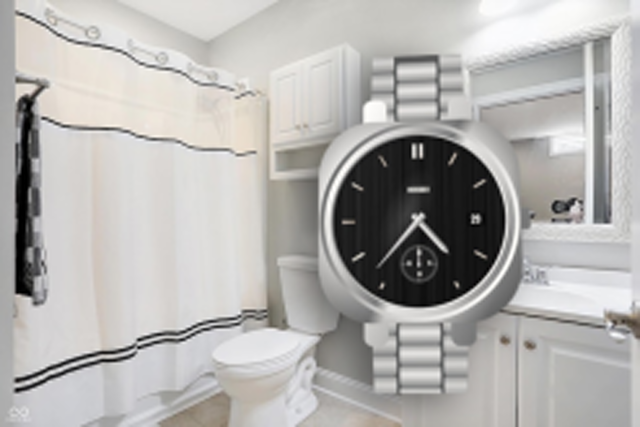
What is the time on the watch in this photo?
4:37
